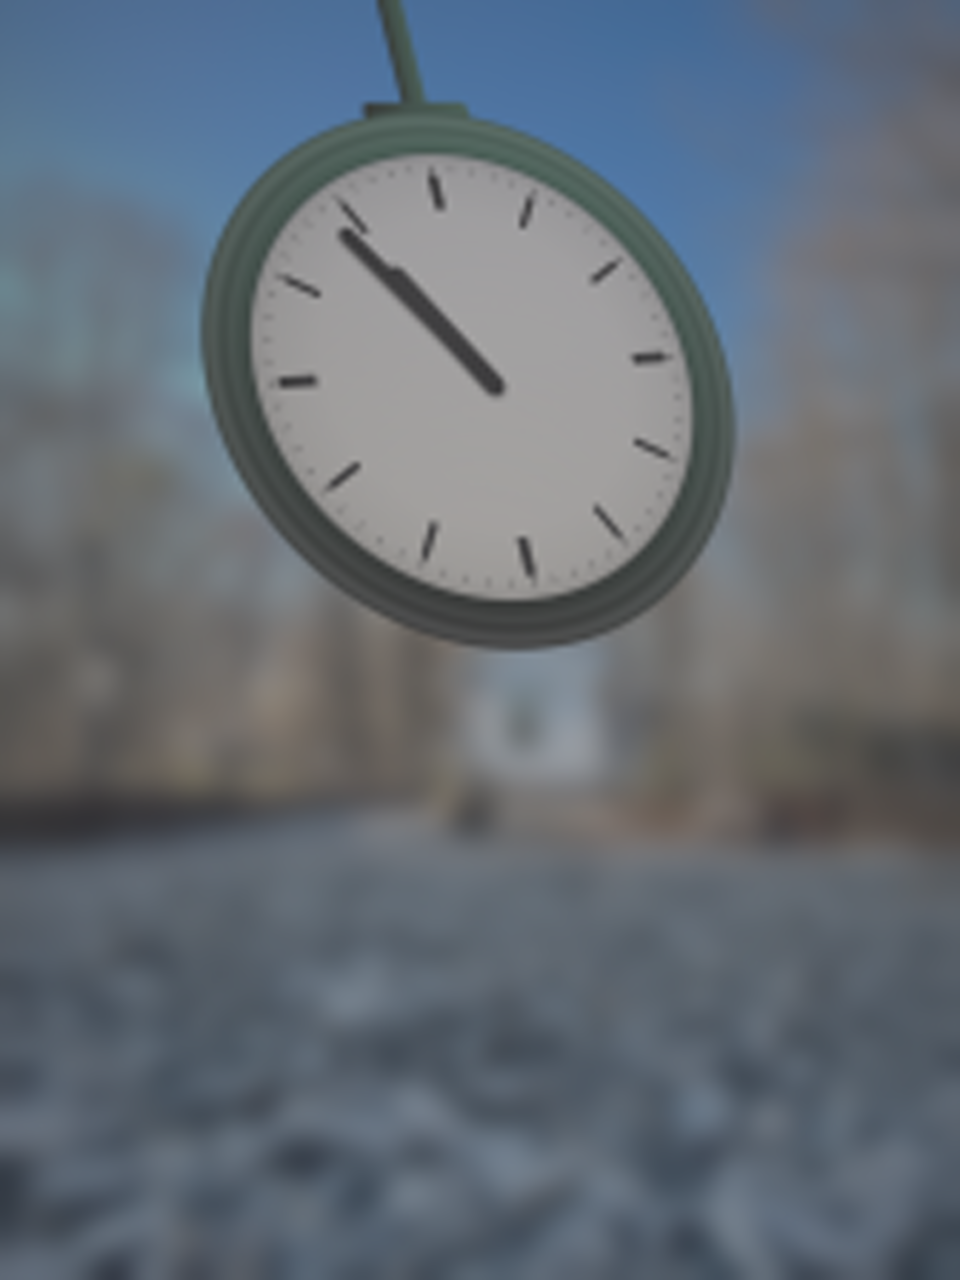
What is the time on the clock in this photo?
10:54
